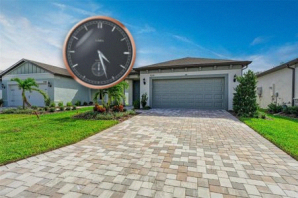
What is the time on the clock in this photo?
4:27
